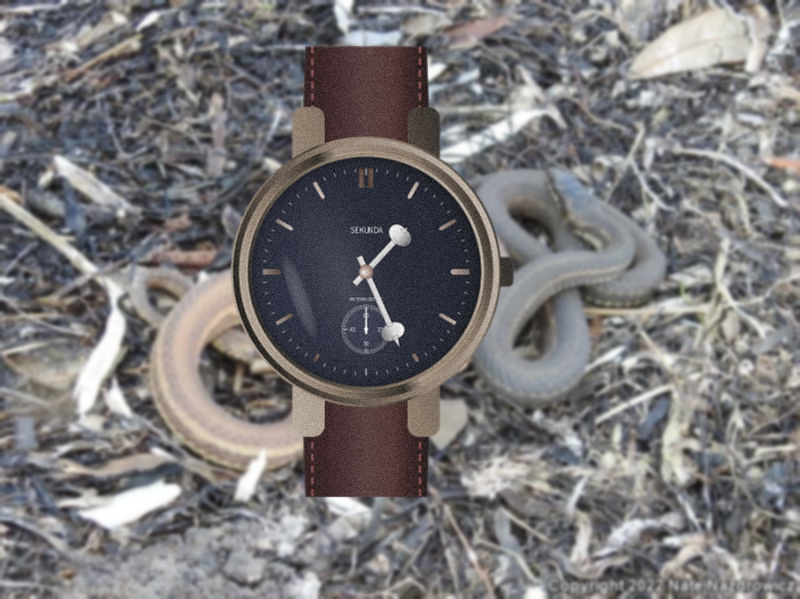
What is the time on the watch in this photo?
1:26
